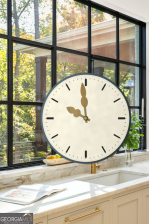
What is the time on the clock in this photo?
9:59
